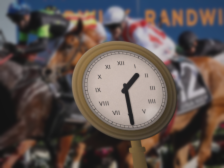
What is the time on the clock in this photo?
1:30
